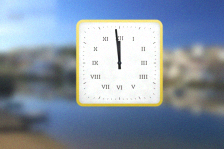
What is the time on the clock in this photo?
11:59
